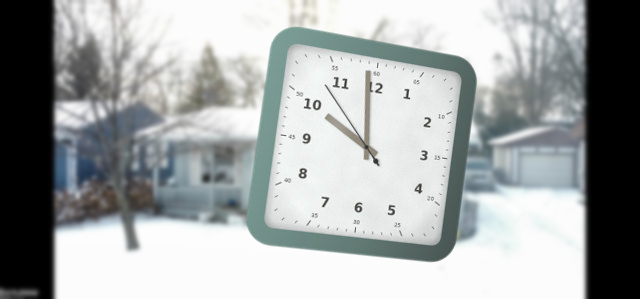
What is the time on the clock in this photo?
9:58:53
